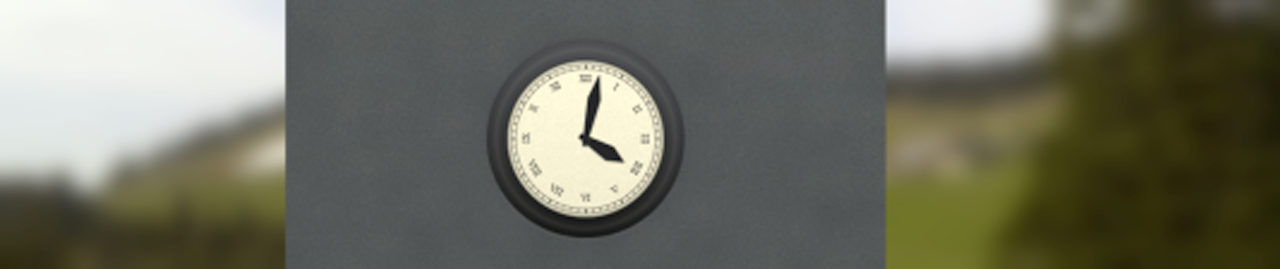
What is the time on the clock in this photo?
4:02
